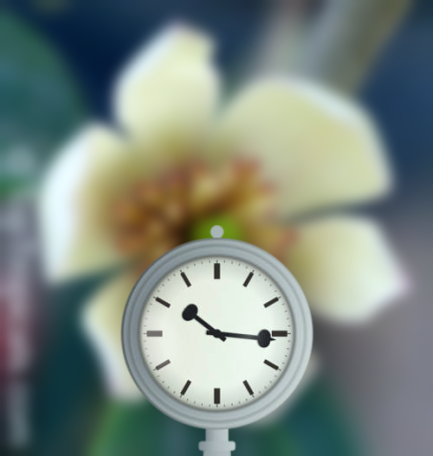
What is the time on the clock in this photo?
10:16
